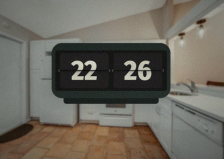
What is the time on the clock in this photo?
22:26
